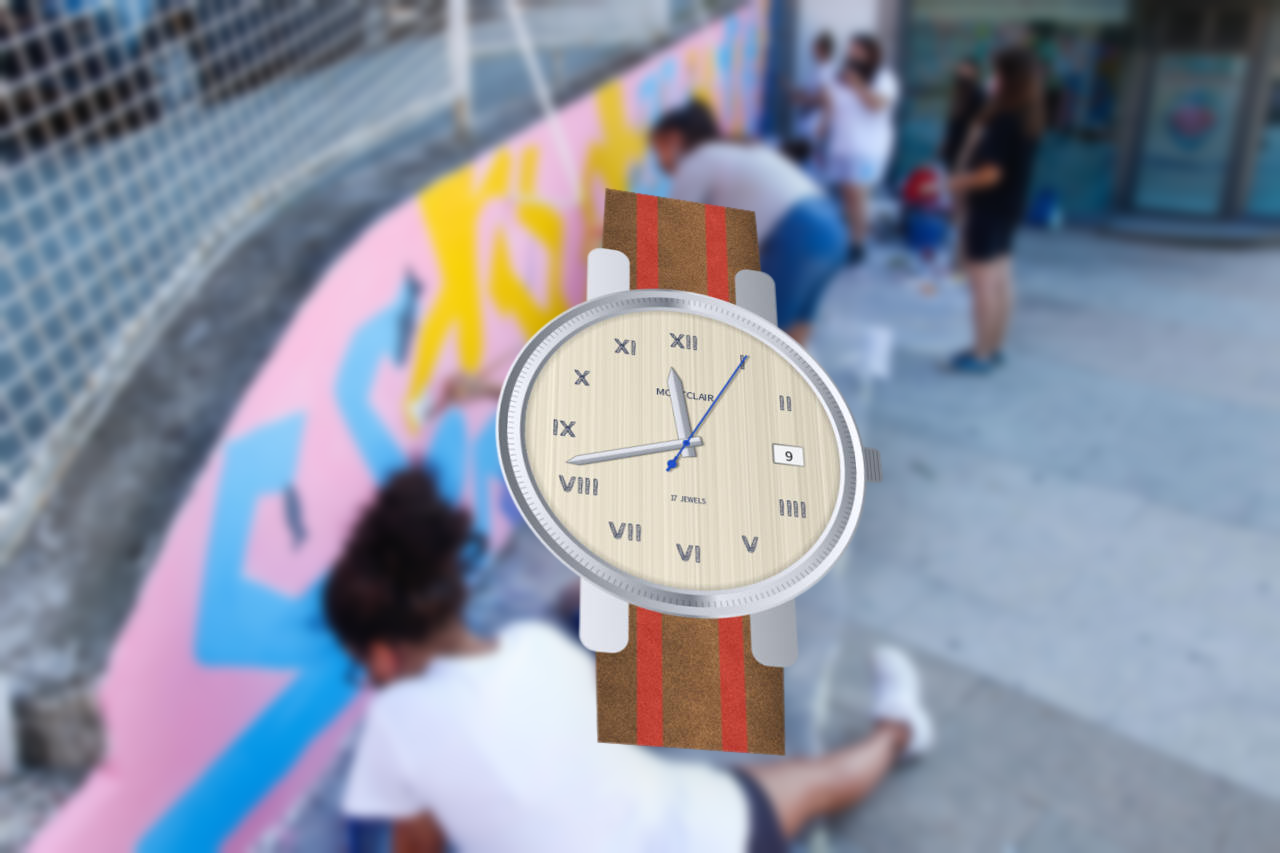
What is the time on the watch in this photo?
11:42:05
